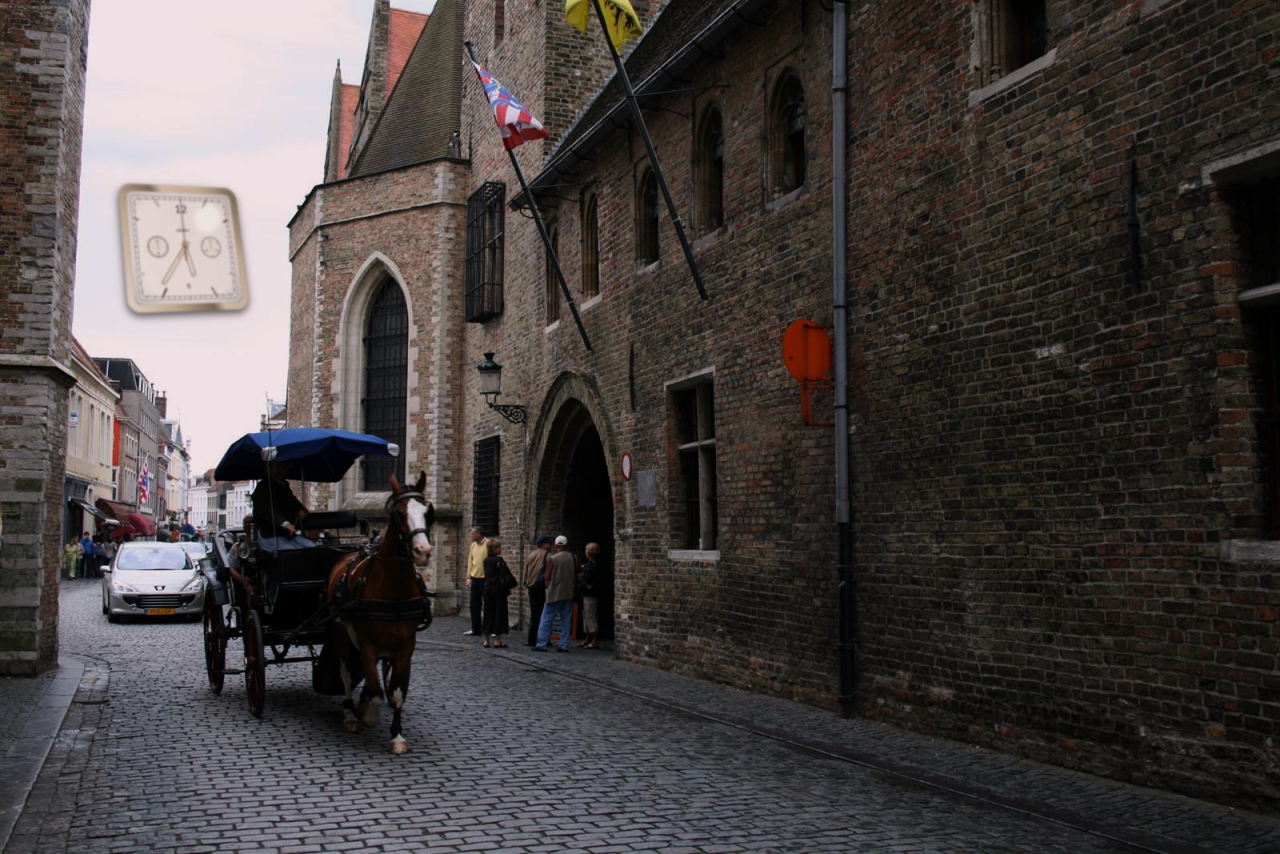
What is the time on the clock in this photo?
5:36
